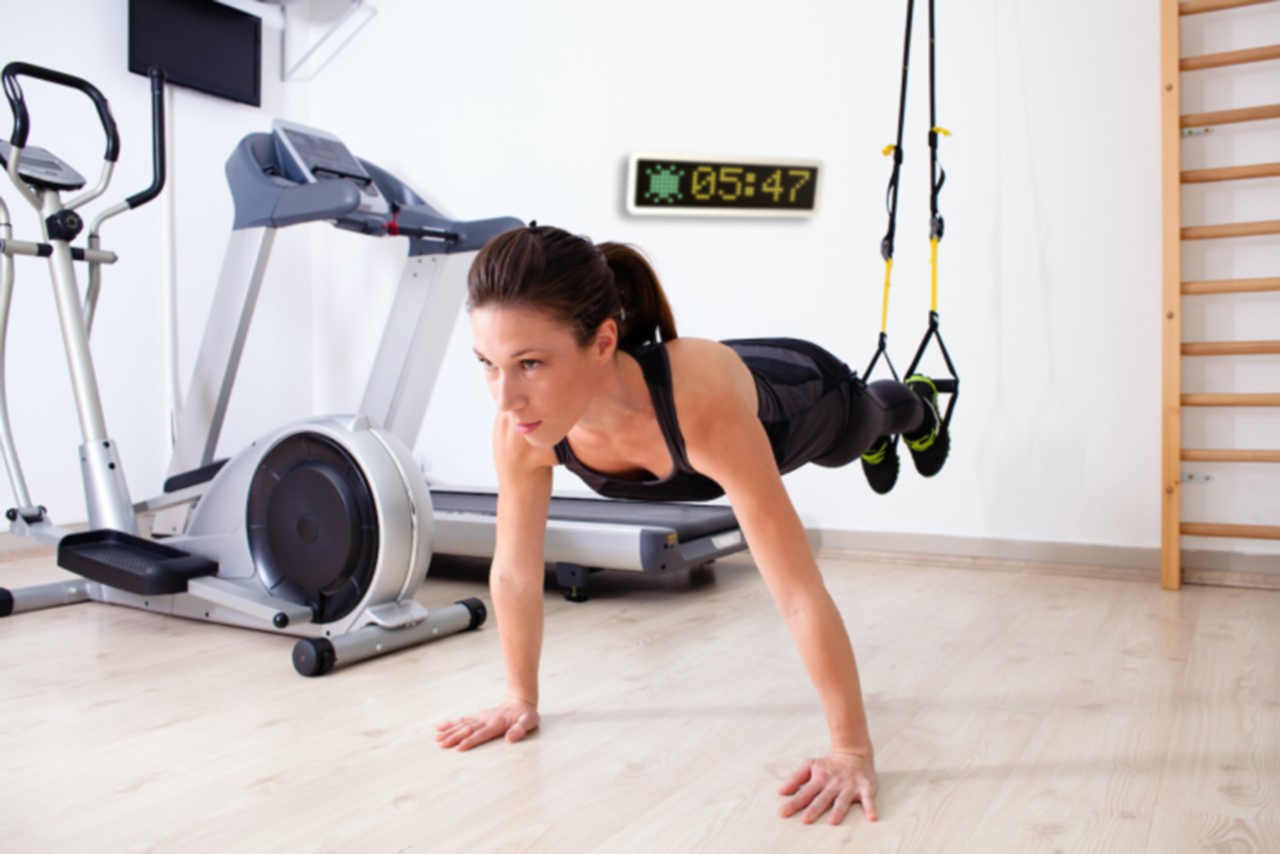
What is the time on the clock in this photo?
5:47
